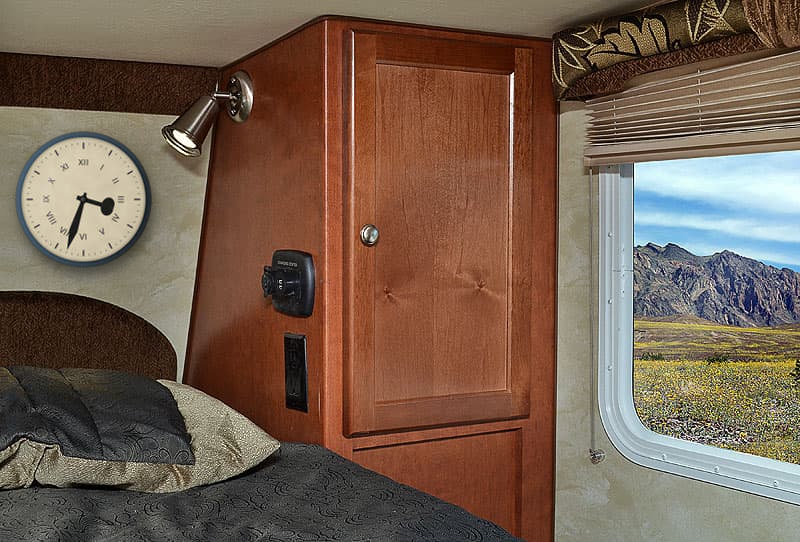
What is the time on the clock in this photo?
3:33
